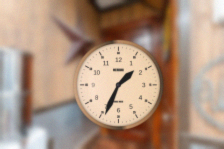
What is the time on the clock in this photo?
1:34
